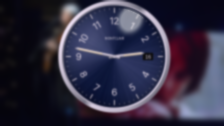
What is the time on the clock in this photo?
2:47
